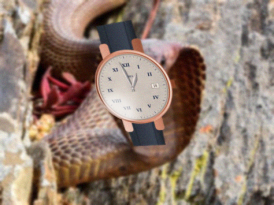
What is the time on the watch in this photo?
12:58
